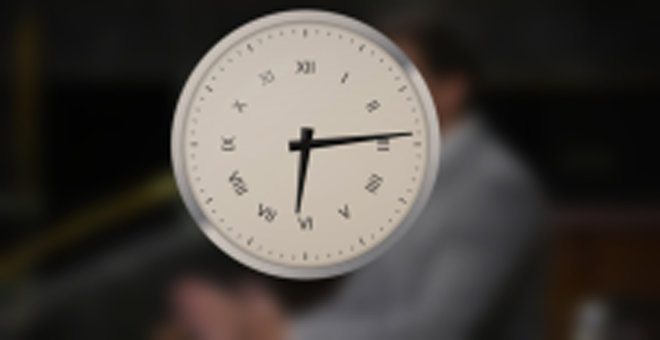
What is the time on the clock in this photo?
6:14
